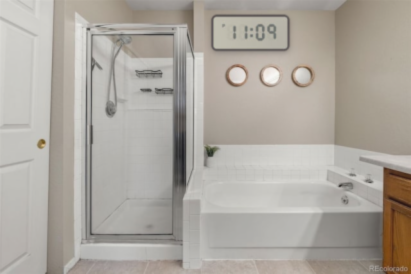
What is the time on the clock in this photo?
11:09
